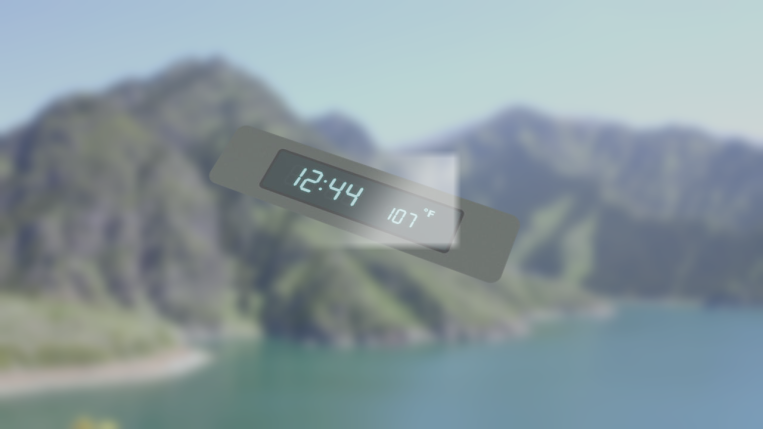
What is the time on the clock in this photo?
12:44
